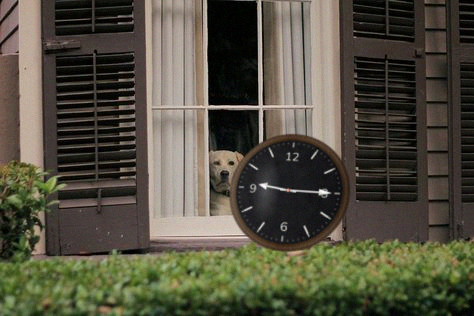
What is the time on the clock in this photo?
9:15
